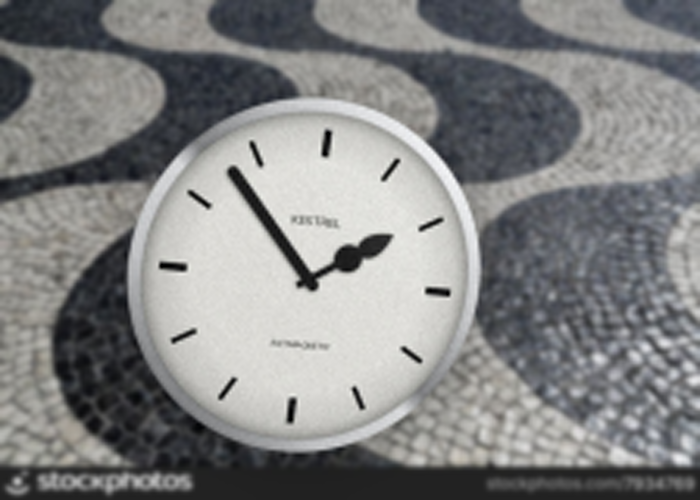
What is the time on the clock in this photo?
1:53
